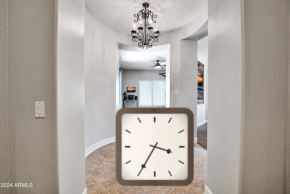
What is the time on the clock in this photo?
3:35
